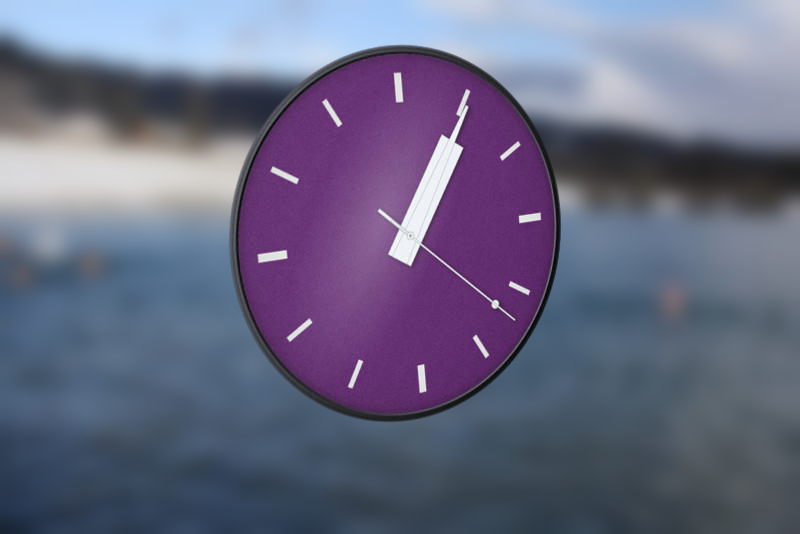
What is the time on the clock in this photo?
1:05:22
